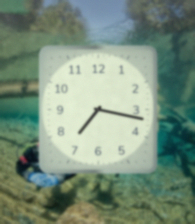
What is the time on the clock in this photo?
7:17
